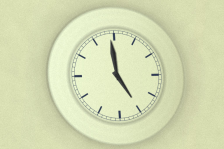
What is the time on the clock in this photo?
4:59
